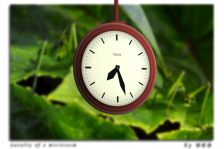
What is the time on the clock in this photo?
7:27
